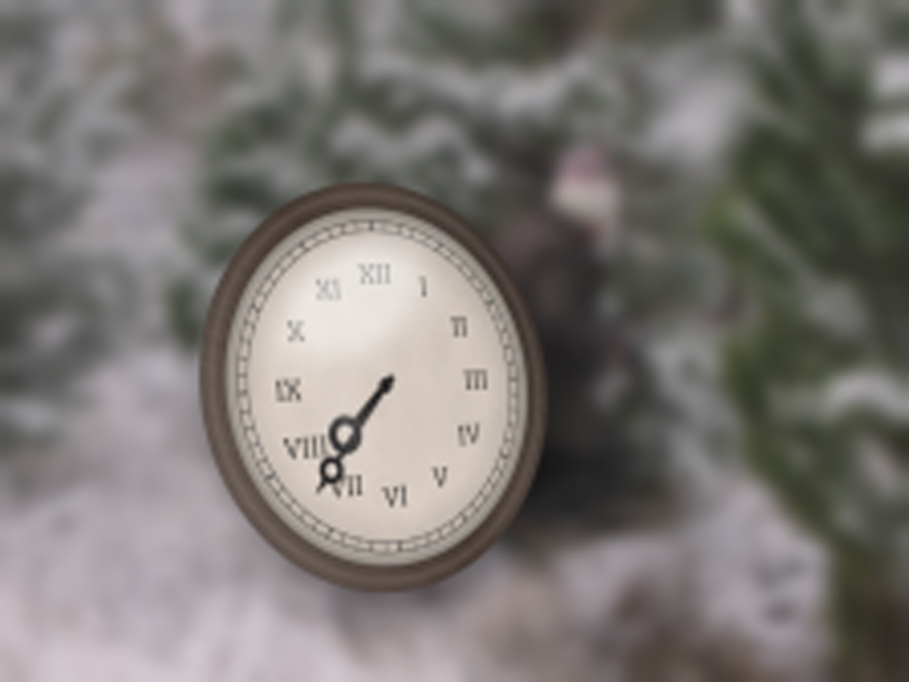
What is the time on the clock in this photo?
7:37
